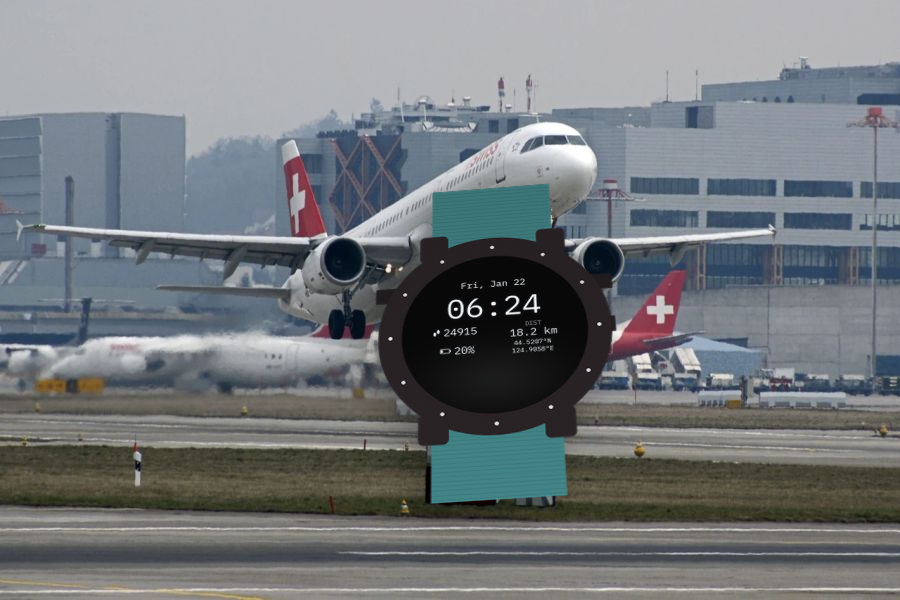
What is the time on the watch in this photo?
6:24
